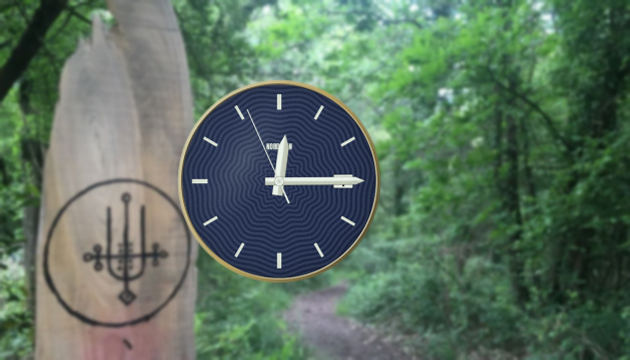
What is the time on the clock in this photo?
12:14:56
